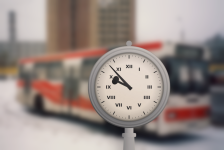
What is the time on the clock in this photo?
9:53
